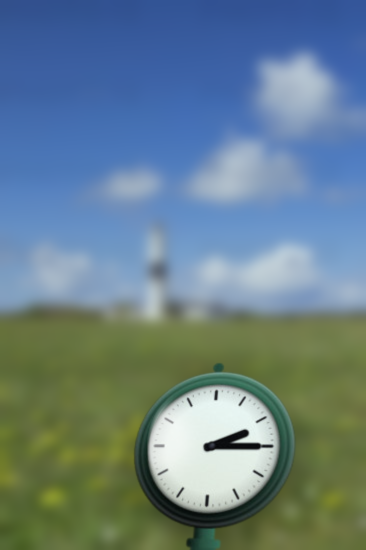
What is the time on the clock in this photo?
2:15
